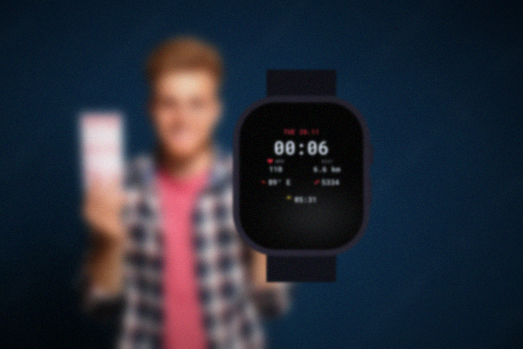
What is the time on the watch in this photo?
0:06
